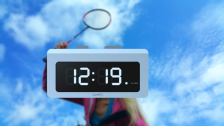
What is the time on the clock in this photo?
12:19
